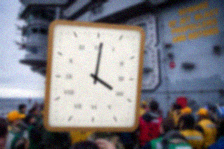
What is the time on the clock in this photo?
4:01
